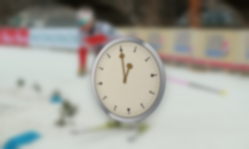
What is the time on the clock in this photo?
1:00
